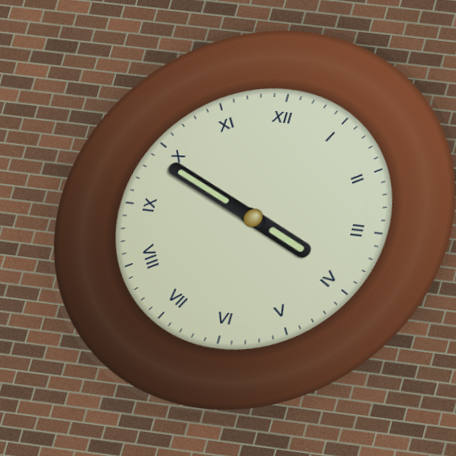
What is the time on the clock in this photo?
3:49
